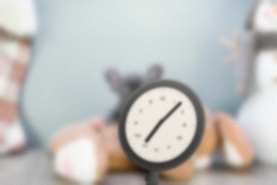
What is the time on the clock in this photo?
7:07
